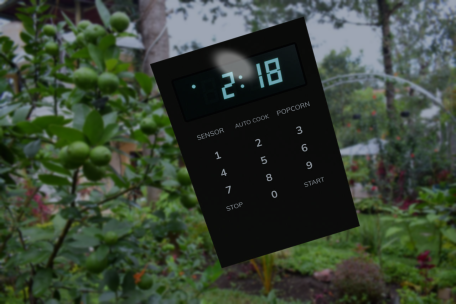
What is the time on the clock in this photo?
2:18
